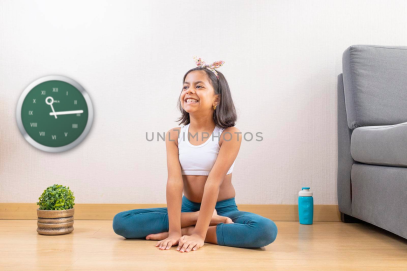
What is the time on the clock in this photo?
11:14
